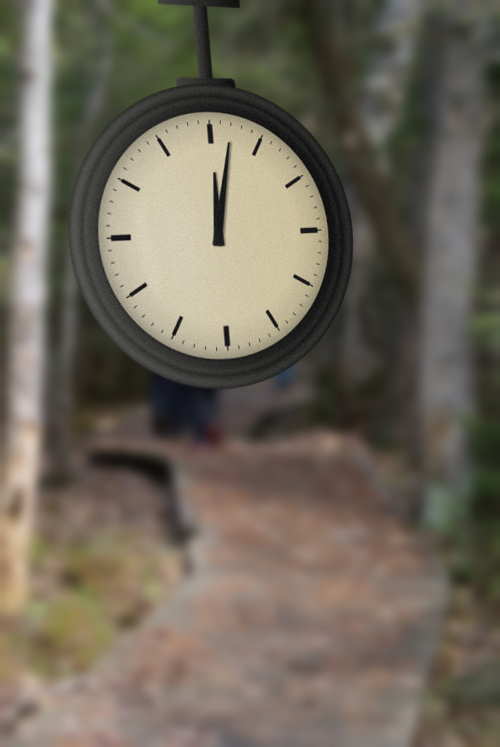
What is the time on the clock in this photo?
12:02
